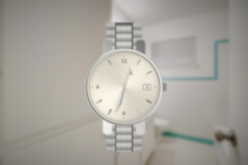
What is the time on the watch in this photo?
12:33
